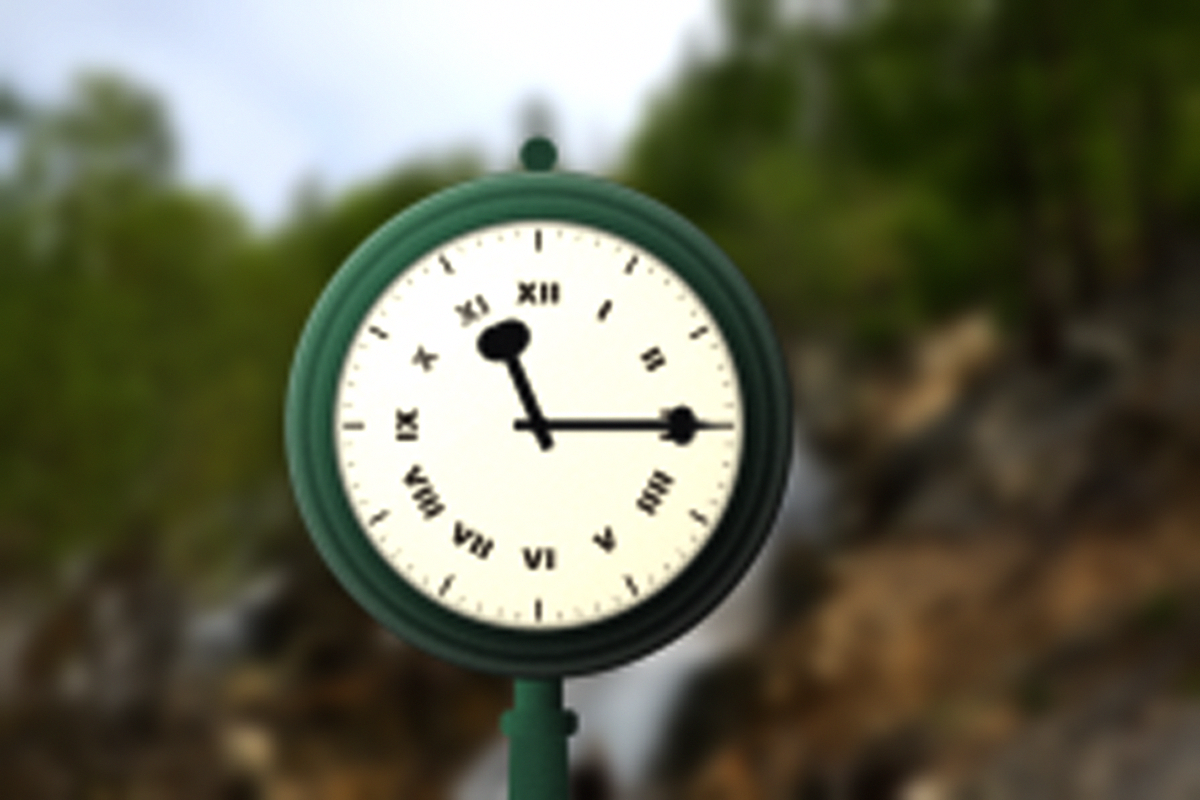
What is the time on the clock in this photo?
11:15
